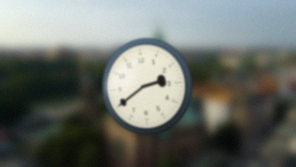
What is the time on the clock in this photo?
2:40
